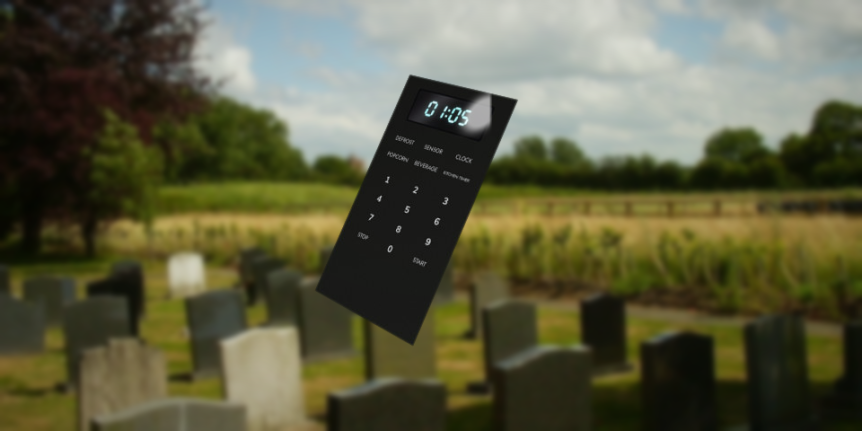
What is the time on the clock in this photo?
1:05
